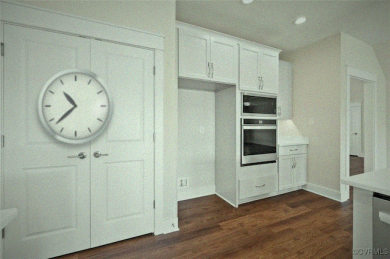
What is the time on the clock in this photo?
10:38
